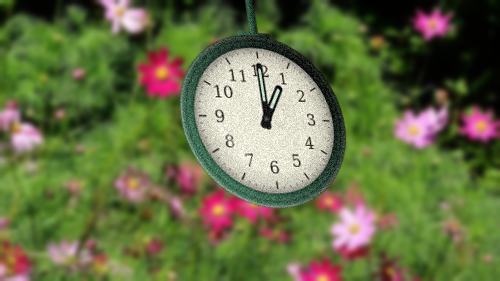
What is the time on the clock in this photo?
1:00
